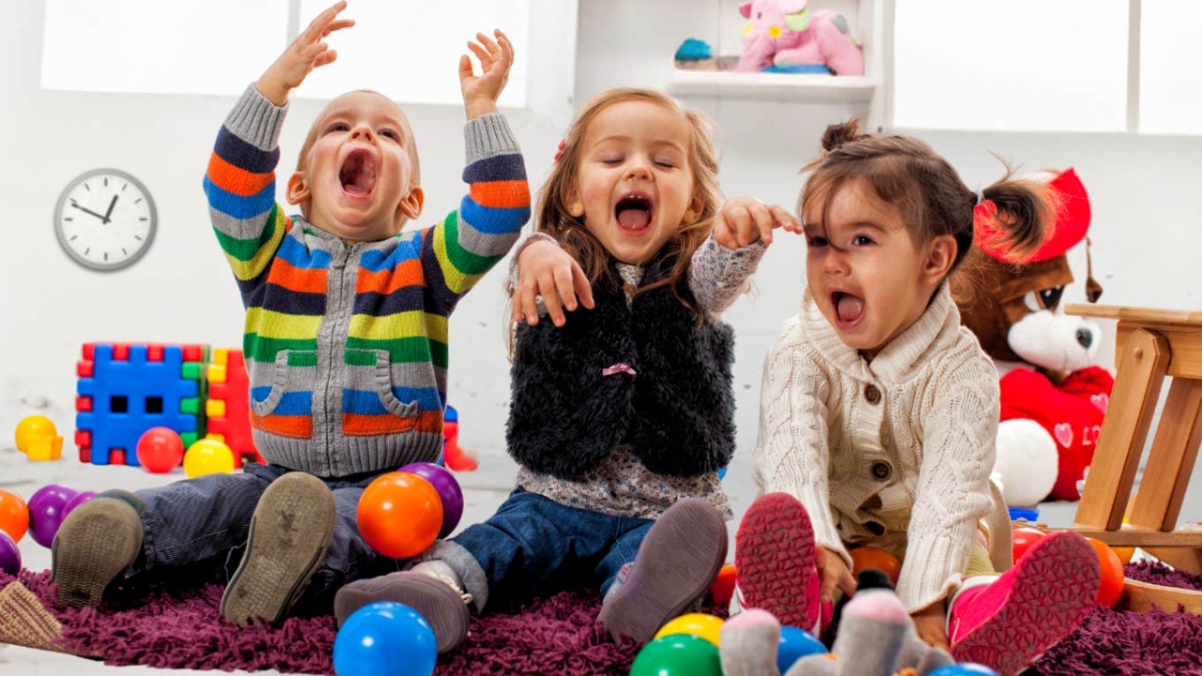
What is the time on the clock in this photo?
12:49
